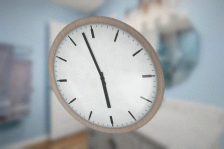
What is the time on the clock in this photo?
5:58
